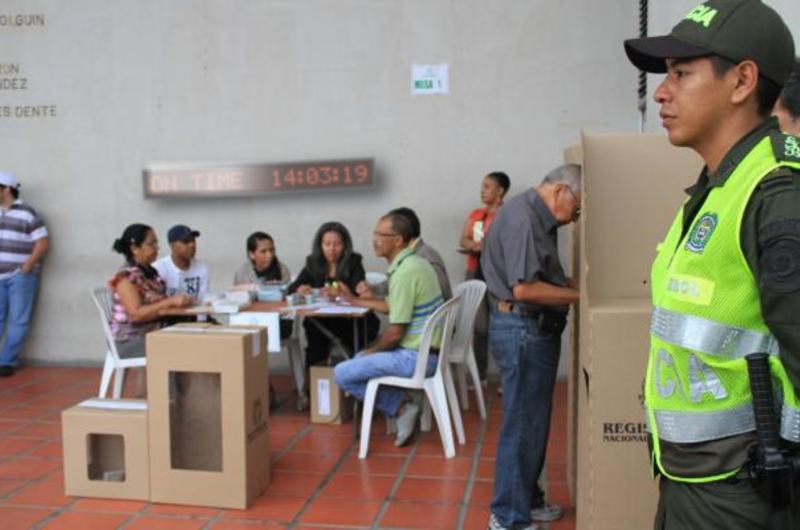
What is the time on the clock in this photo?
14:03:19
